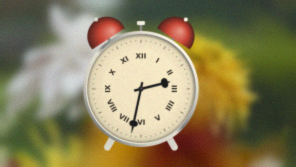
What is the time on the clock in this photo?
2:32
